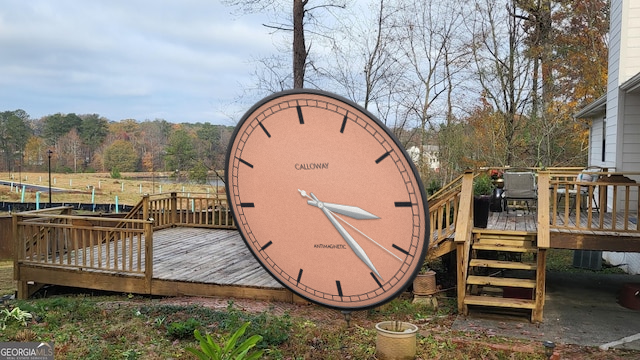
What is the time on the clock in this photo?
3:24:21
